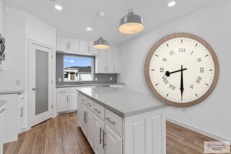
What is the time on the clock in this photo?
8:30
